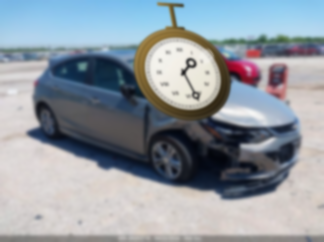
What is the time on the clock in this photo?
1:27
